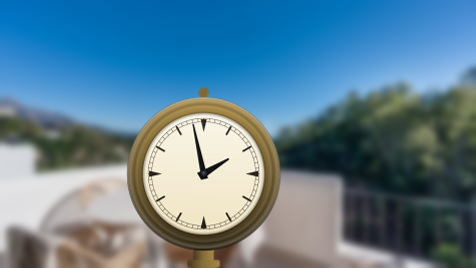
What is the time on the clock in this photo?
1:58
